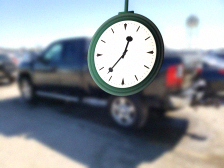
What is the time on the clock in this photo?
12:37
